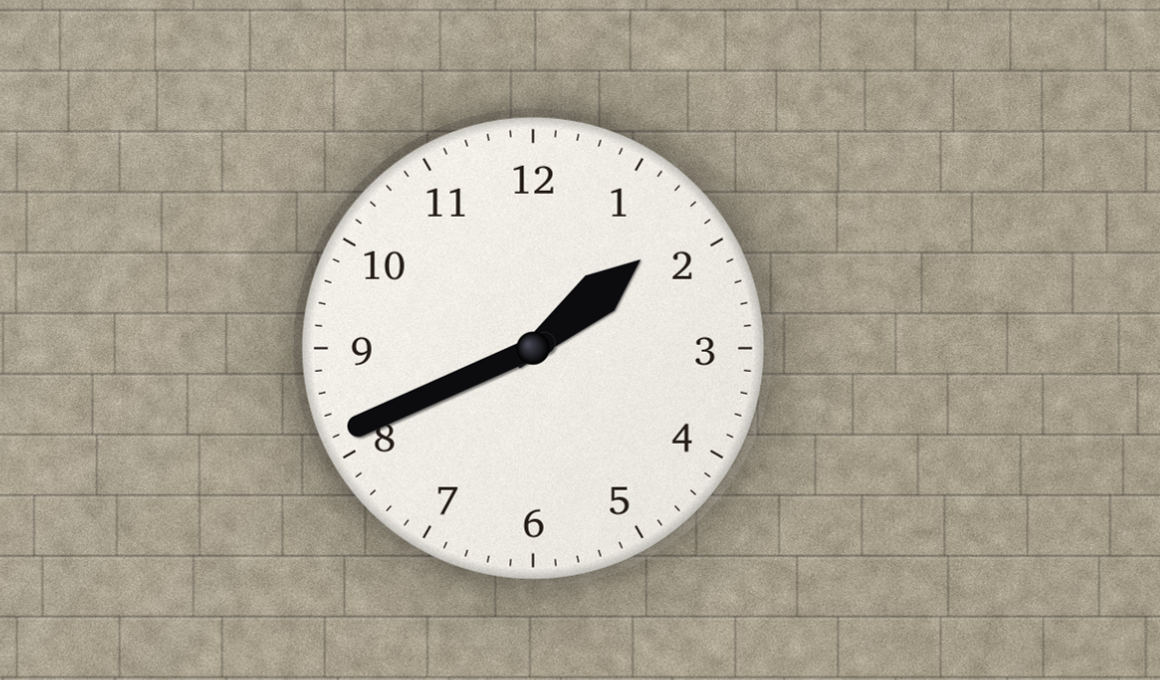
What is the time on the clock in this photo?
1:41
